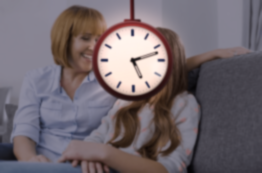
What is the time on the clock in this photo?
5:12
